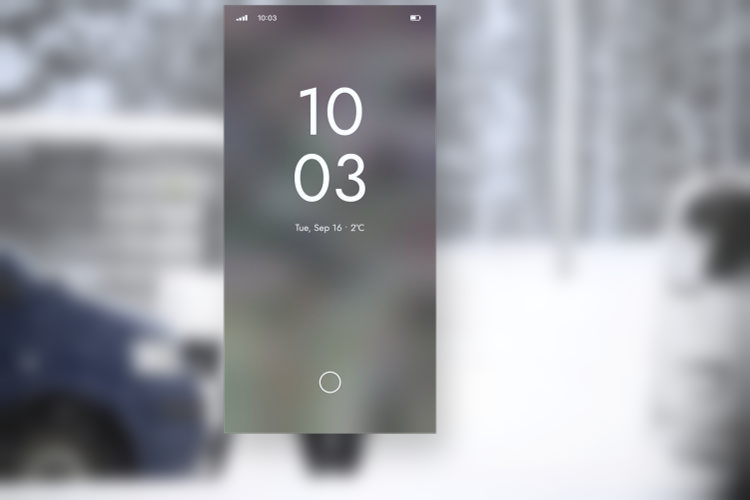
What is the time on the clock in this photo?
10:03
